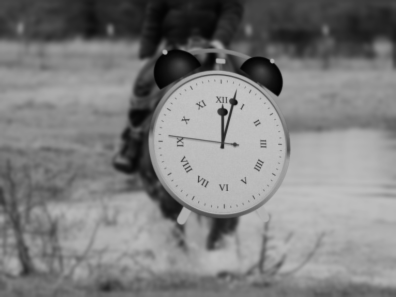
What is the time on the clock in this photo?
12:02:46
